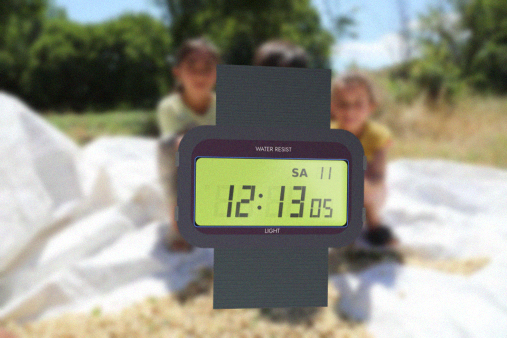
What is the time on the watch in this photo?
12:13:05
